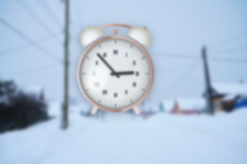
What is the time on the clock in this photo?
2:53
